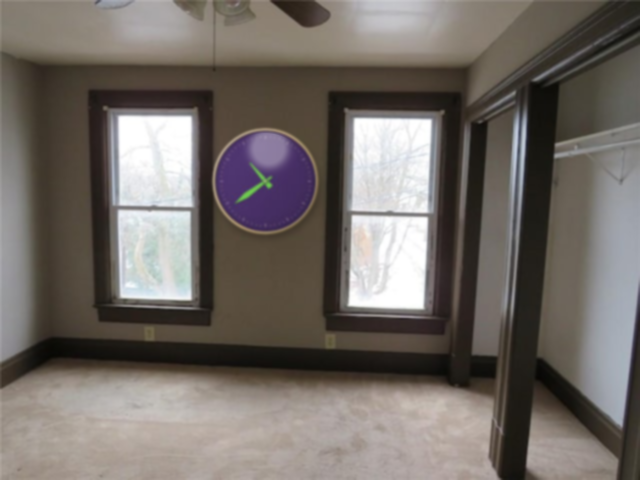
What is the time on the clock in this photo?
10:39
